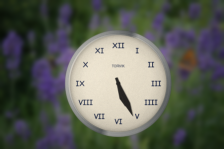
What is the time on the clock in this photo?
5:26
